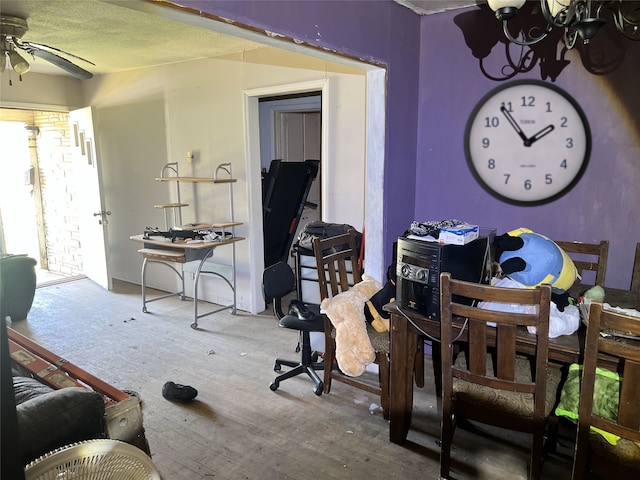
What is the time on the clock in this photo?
1:54
